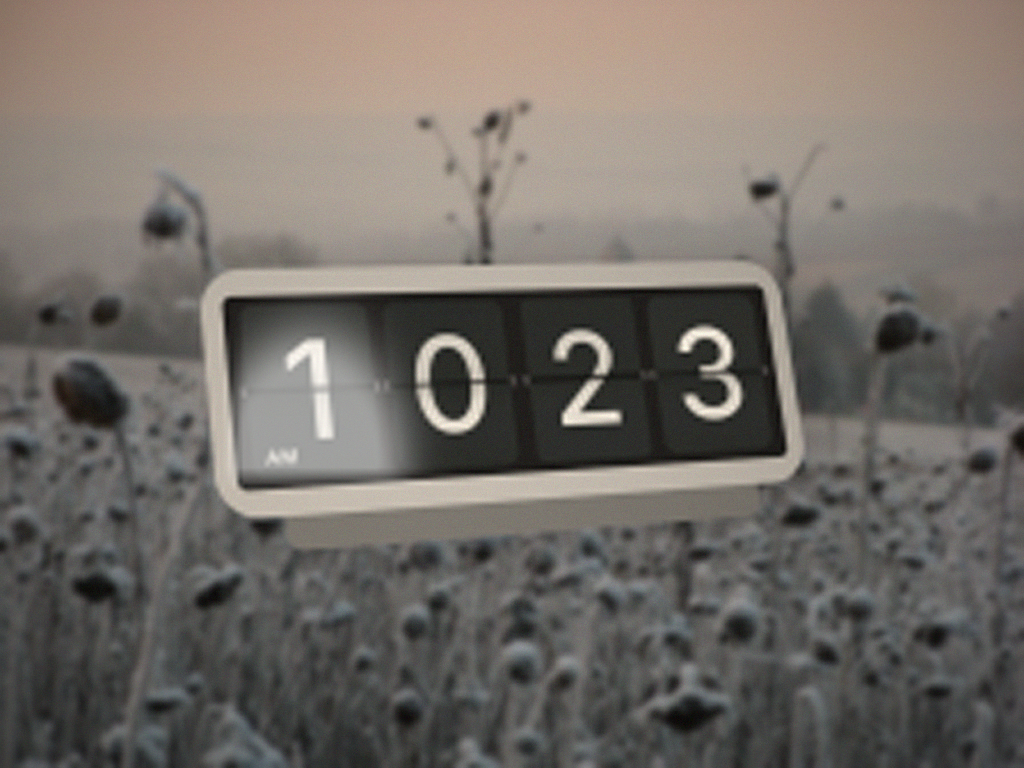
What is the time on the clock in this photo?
10:23
